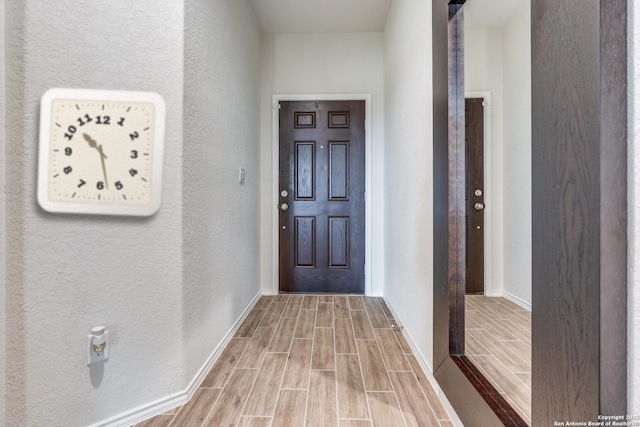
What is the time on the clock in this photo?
10:28
